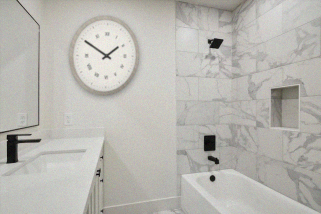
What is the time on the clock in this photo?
1:50
